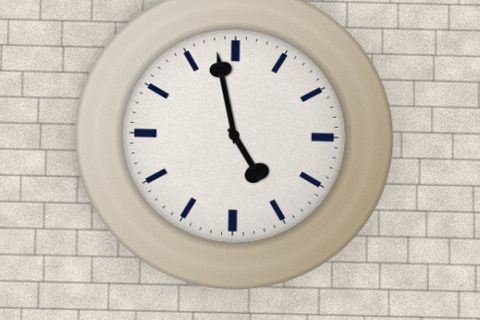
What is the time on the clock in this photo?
4:58
